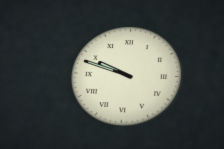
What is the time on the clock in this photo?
9:48
